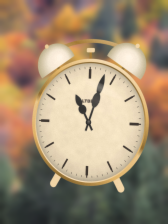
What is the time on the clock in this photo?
11:03
